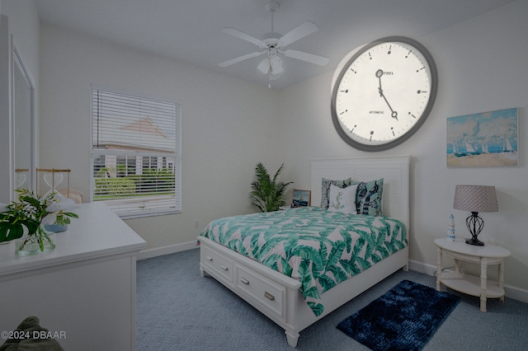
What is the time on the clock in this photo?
11:23
